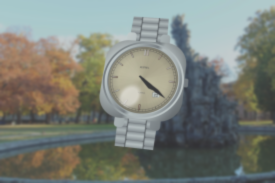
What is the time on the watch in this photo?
4:21
